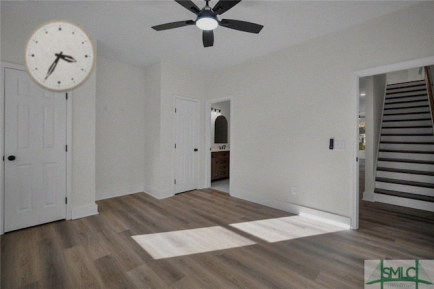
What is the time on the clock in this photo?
3:35
